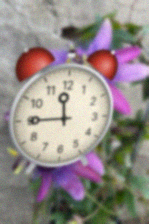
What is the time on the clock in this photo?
11:45
